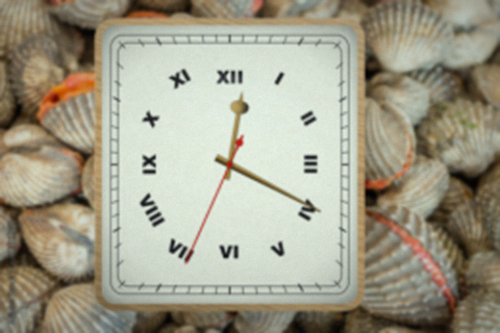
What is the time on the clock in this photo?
12:19:34
